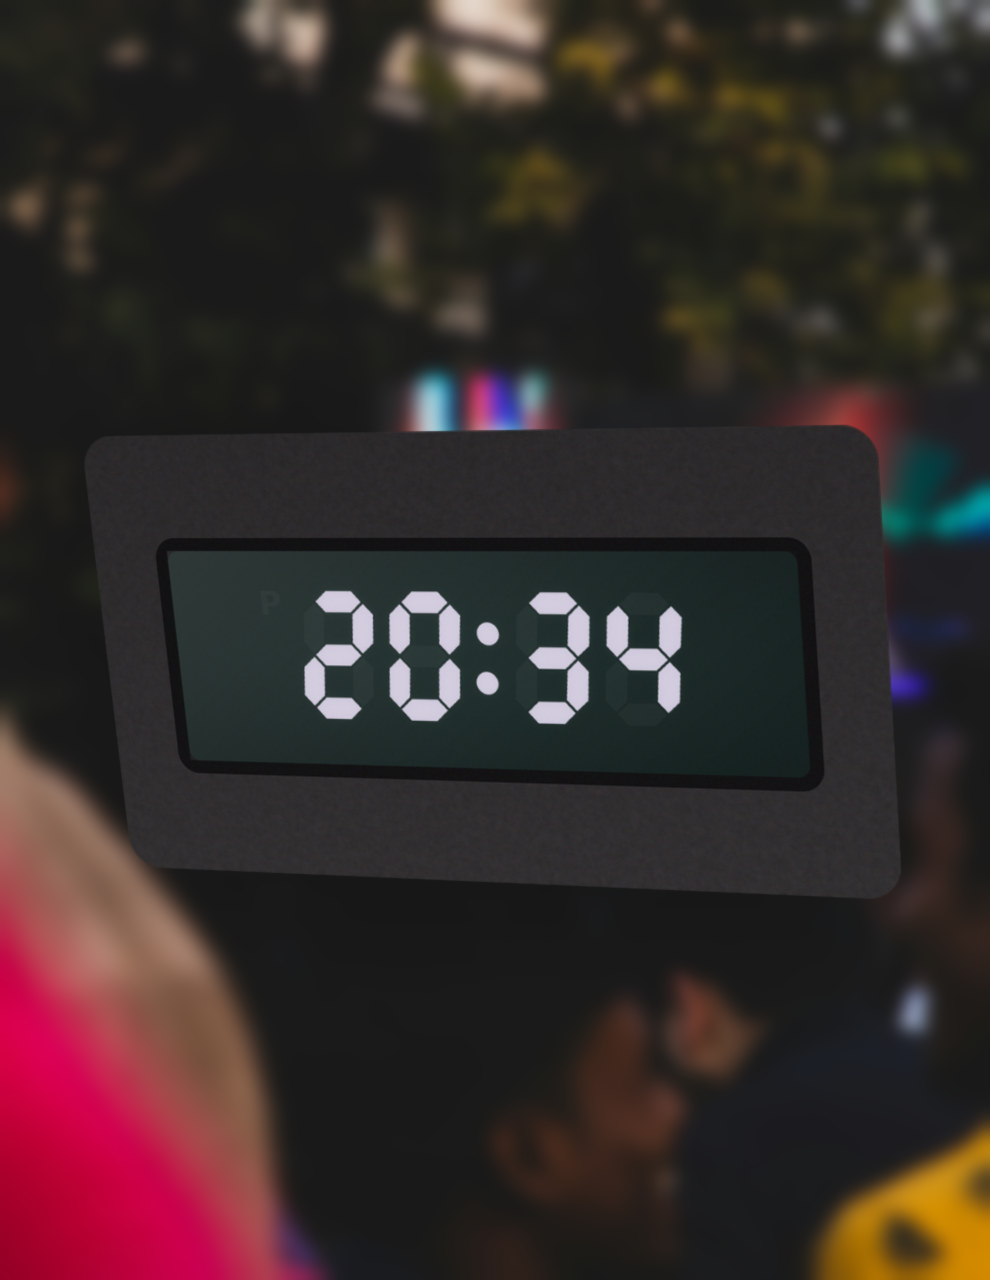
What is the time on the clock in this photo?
20:34
